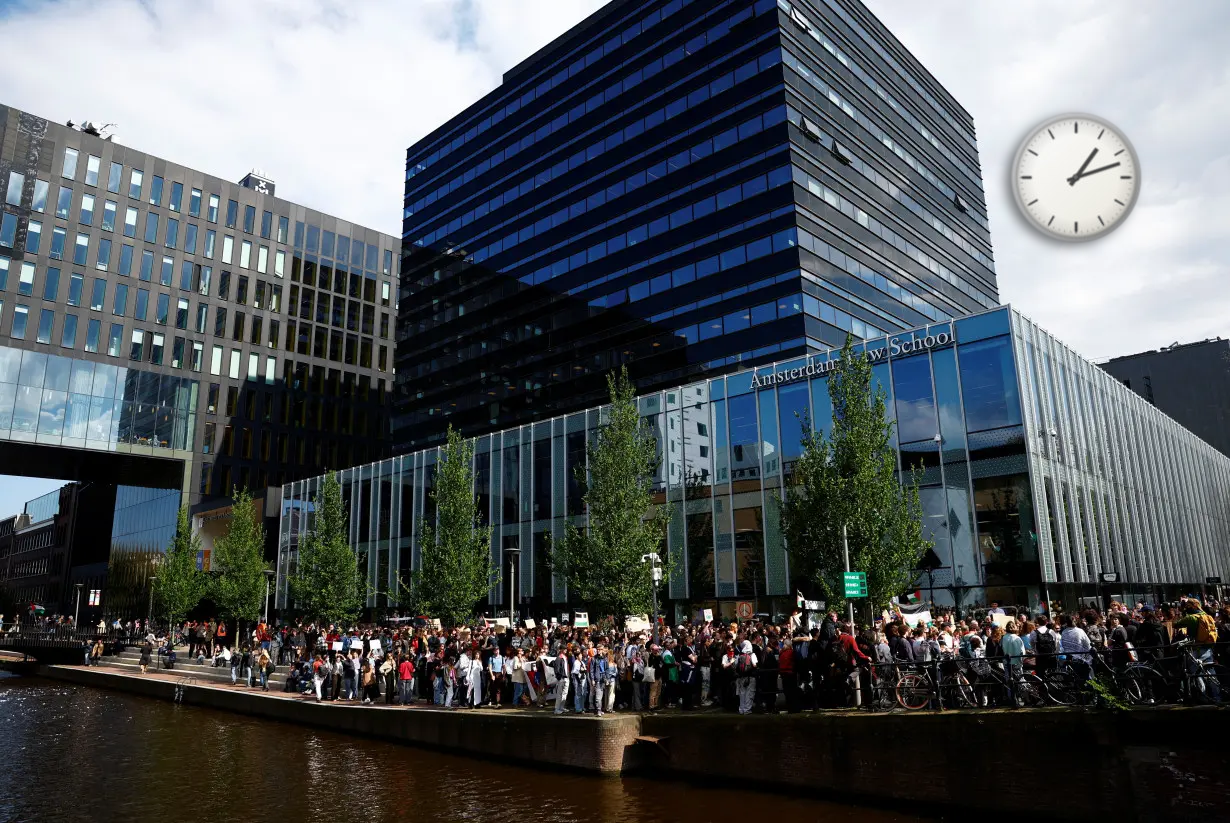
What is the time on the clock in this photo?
1:12
